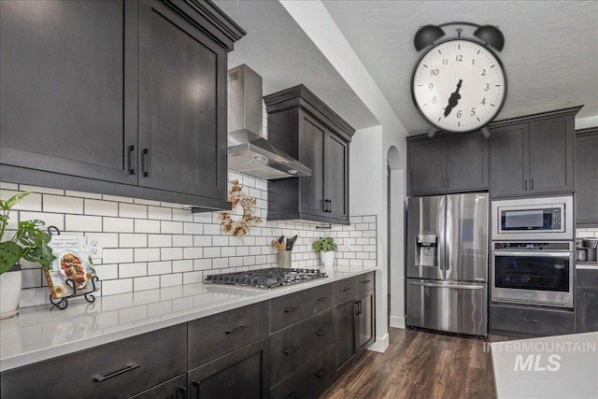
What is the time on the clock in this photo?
6:34
